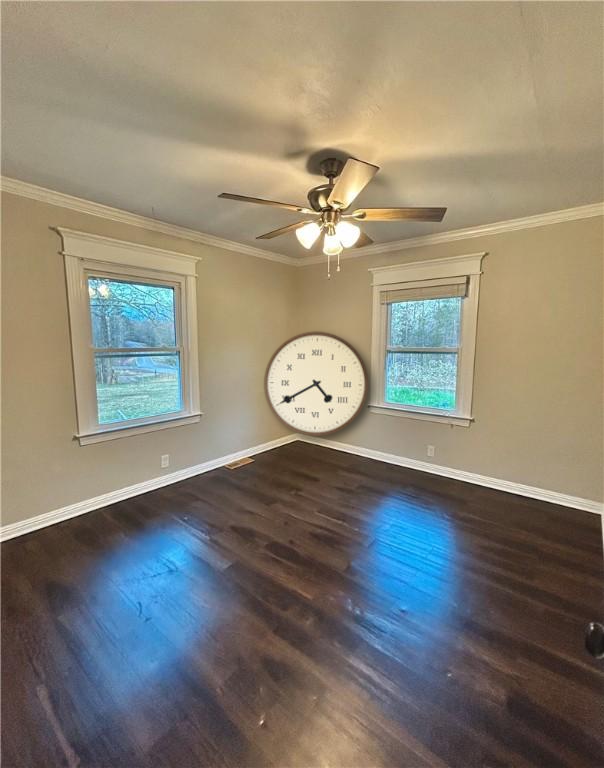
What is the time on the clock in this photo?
4:40
